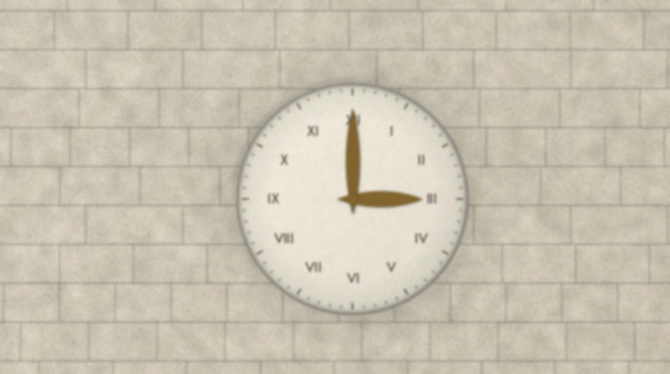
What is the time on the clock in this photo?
3:00
